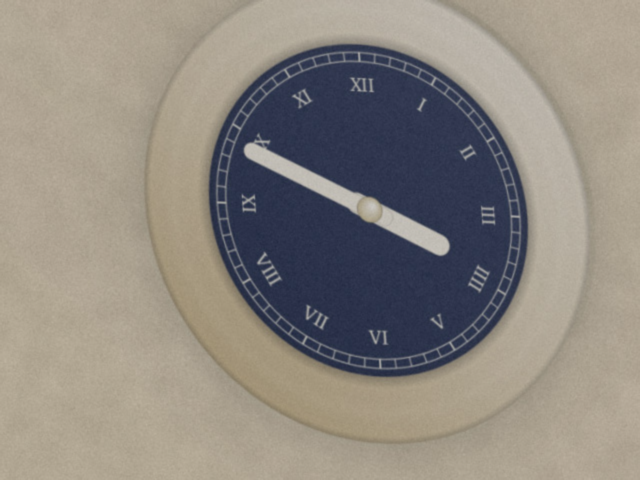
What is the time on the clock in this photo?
3:49
